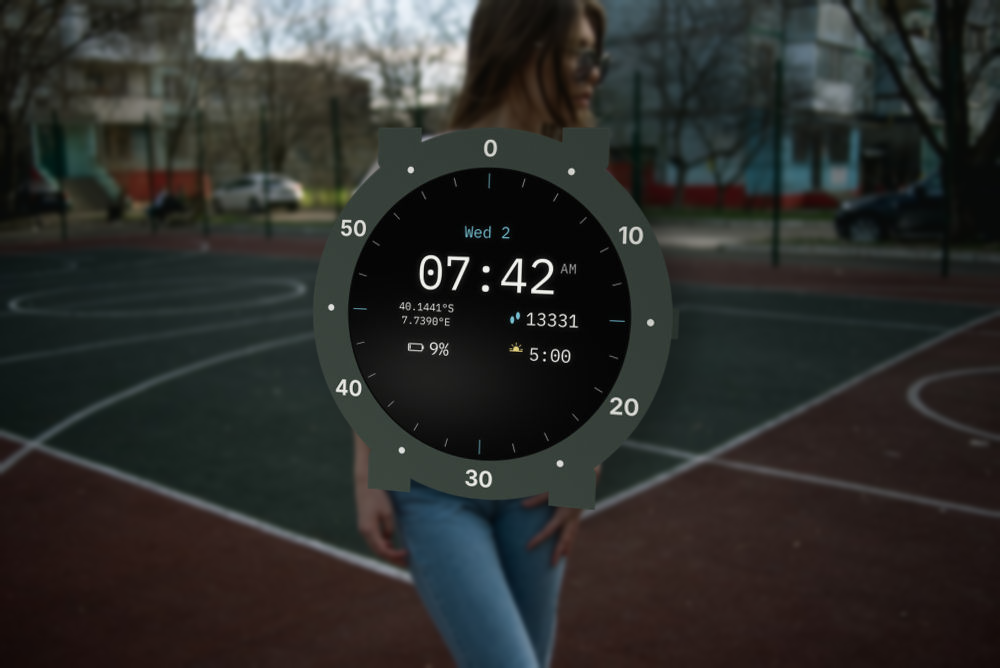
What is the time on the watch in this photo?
7:42
